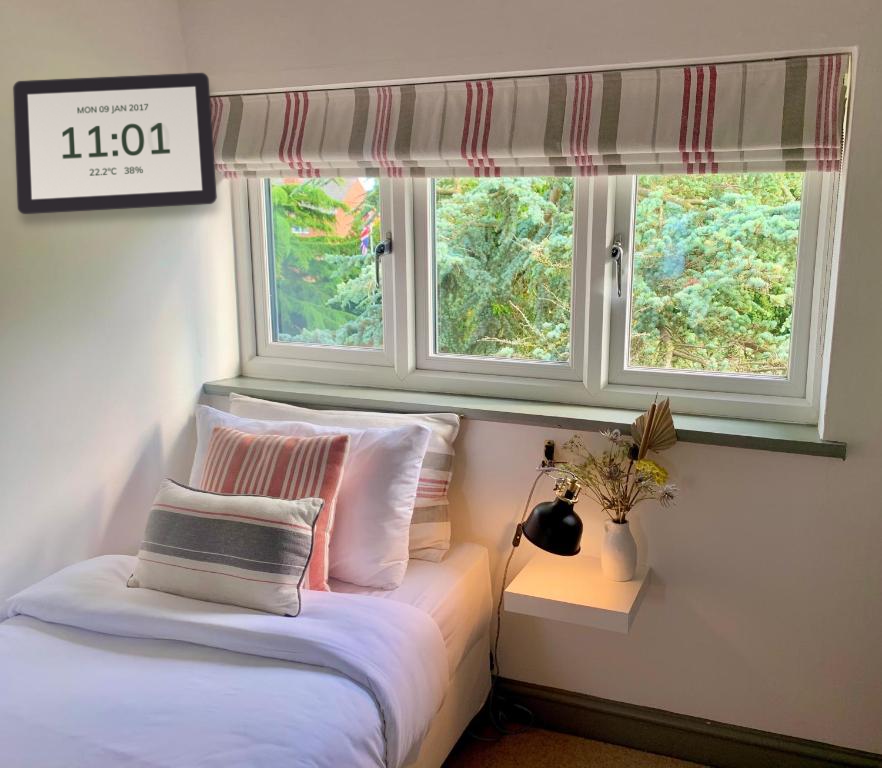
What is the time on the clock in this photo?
11:01
